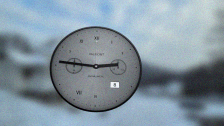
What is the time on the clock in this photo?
2:46
